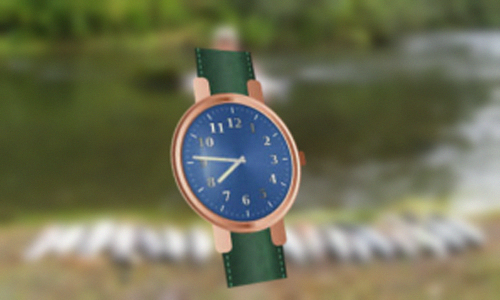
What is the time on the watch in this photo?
7:46
